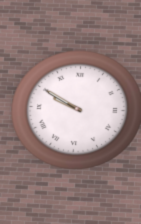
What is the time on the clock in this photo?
9:50
